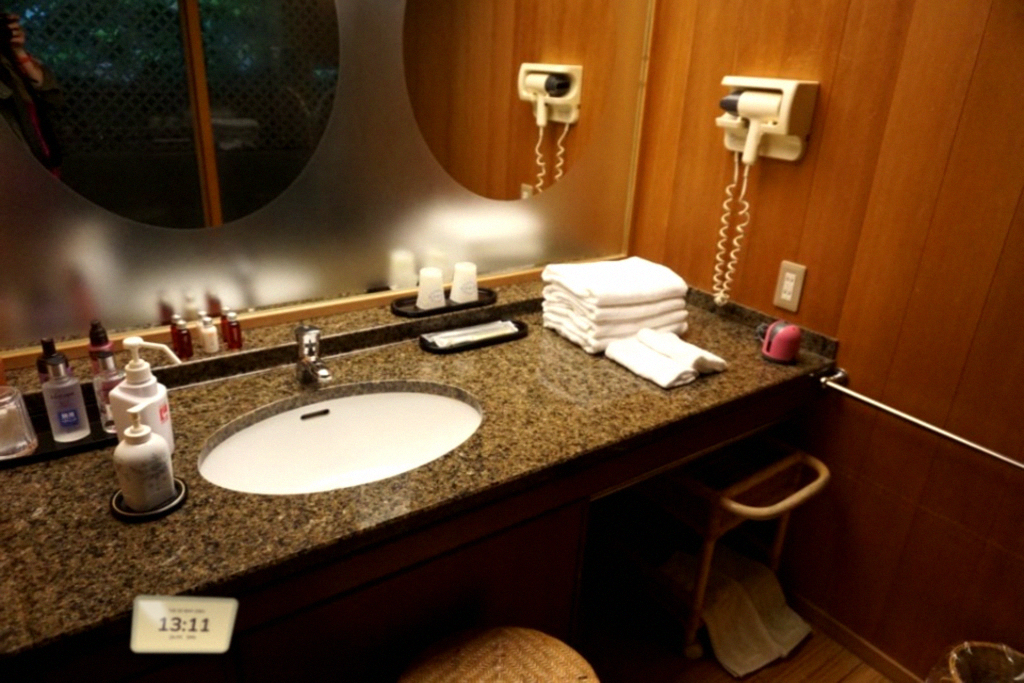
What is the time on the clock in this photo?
13:11
